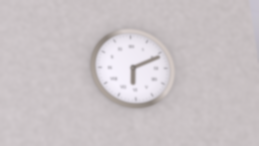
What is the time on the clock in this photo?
6:11
